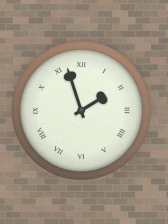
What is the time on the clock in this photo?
1:57
